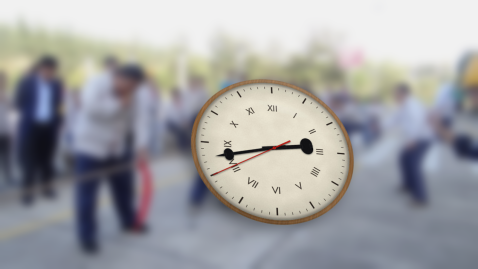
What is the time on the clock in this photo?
2:42:40
